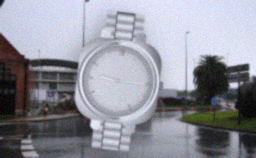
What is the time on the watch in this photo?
9:15
